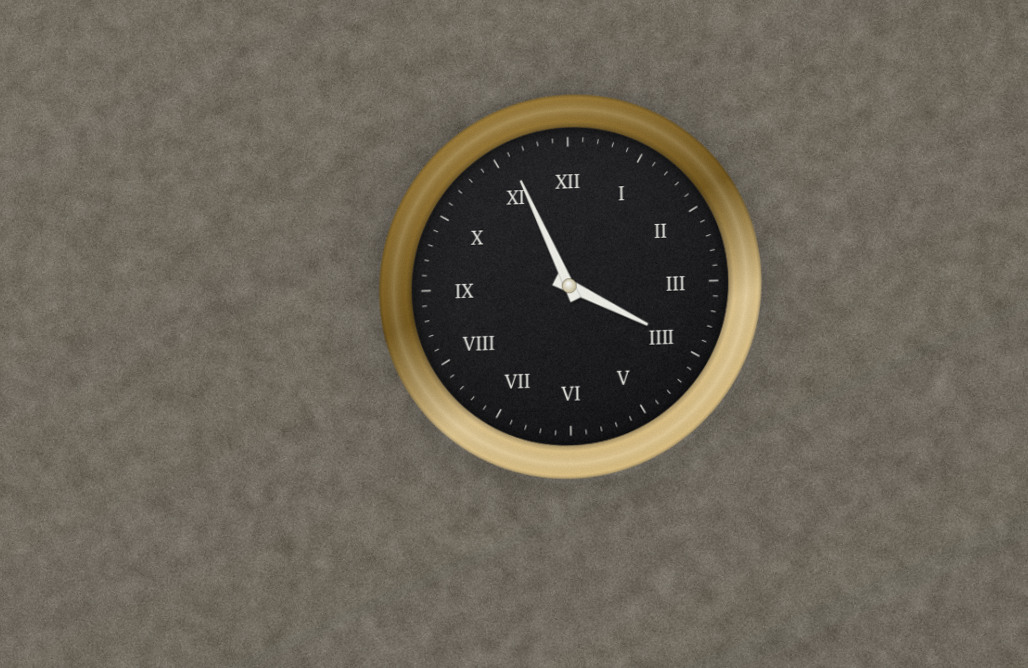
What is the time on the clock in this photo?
3:56
